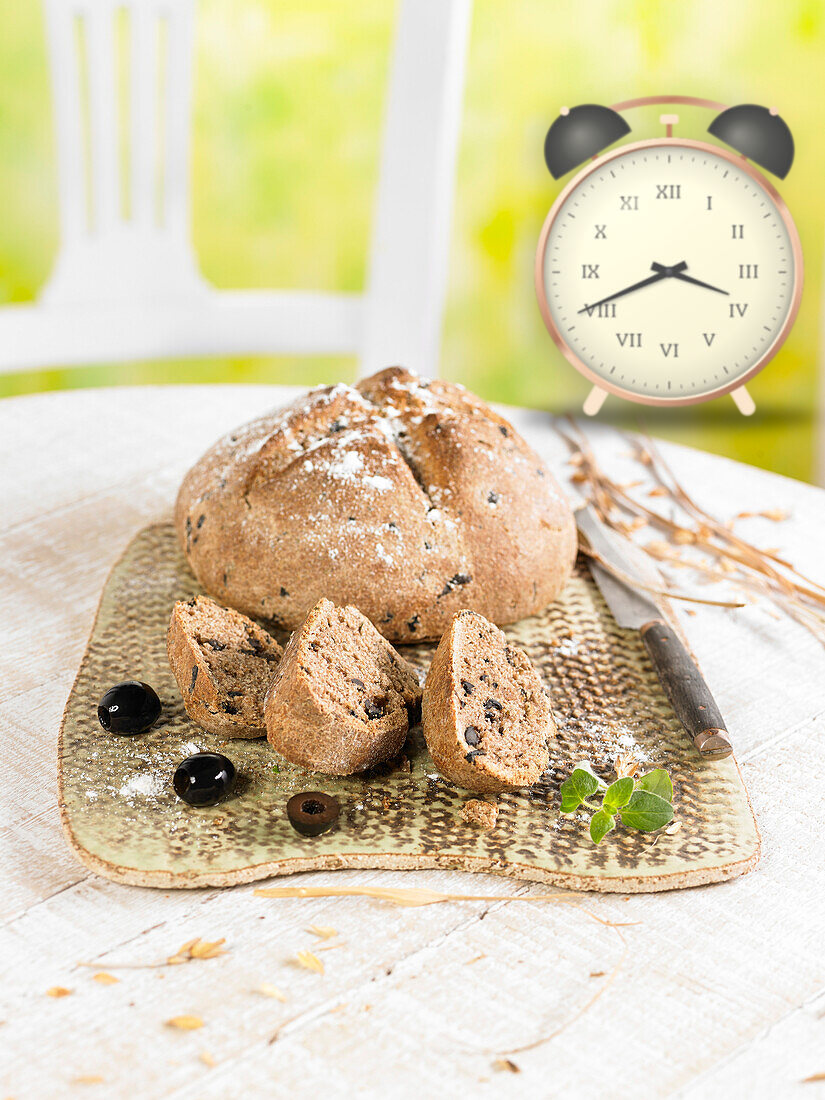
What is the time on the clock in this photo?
3:41
